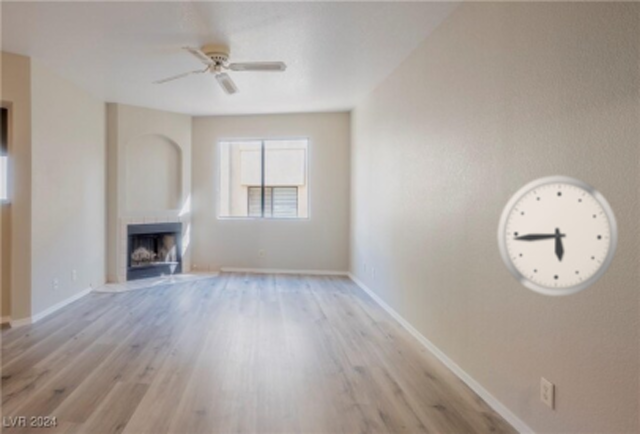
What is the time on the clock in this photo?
5:44
